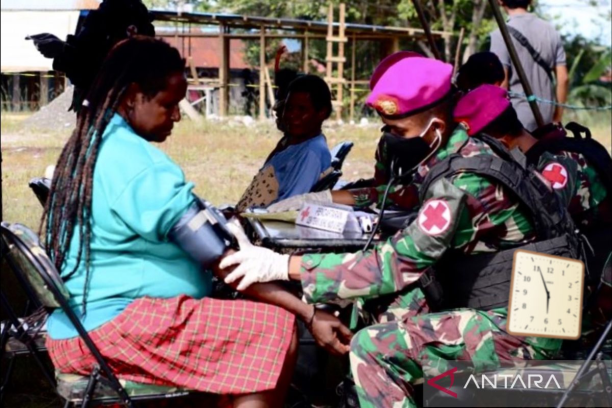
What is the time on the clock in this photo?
5:56
